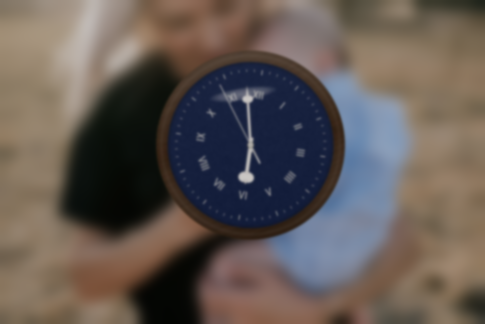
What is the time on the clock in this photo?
5:57:54
